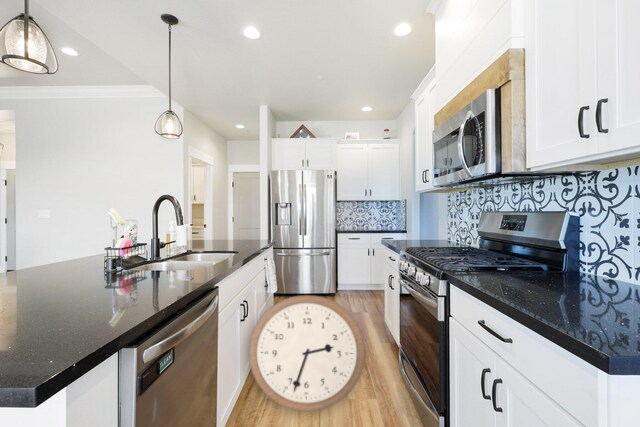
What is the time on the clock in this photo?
2:33
